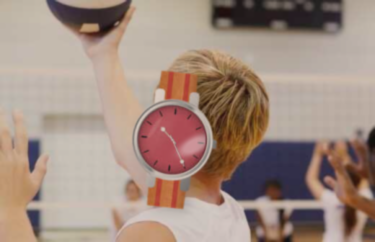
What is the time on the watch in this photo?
10:25
